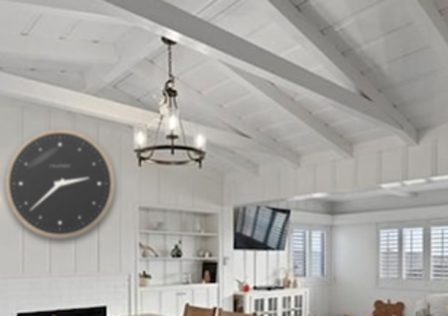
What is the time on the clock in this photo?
2:38
